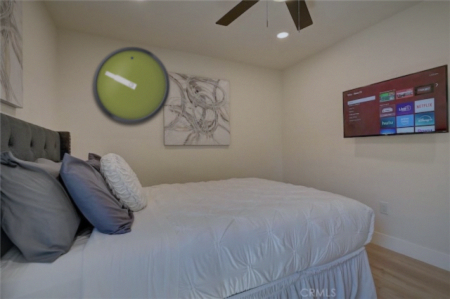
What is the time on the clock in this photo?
9:49
